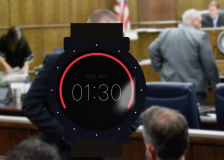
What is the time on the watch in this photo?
1:30
